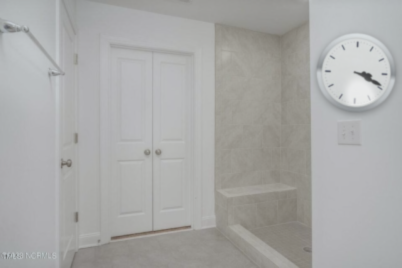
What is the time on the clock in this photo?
3:19
